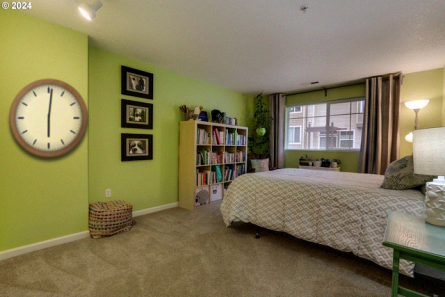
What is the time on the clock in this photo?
6:01
